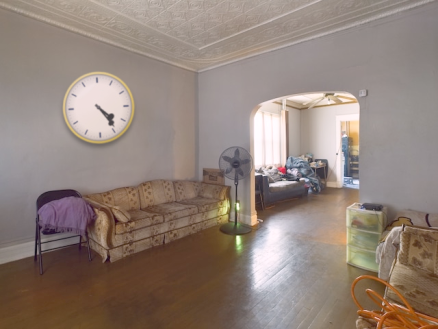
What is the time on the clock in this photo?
4:24
